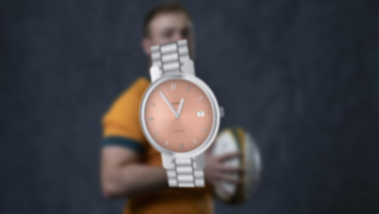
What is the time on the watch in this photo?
12:55
